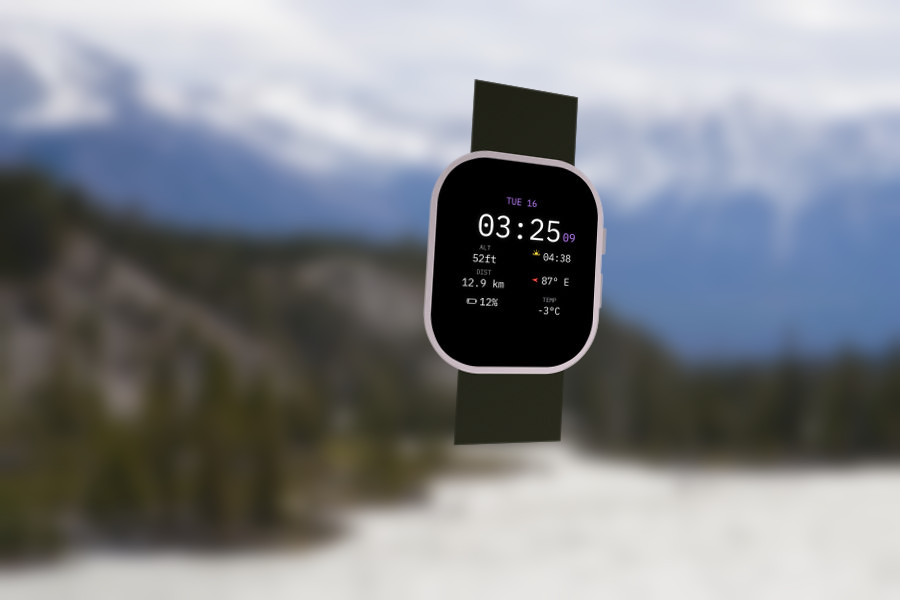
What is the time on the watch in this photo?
3:25:09
